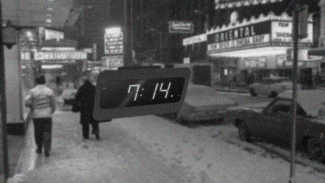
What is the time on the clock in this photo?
7:14
